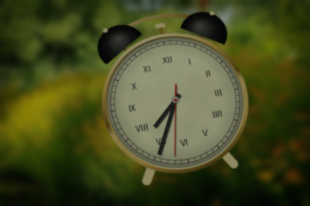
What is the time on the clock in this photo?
7:34:32
